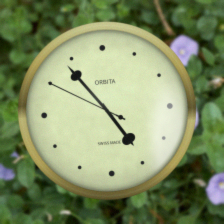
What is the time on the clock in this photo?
4:53:50
